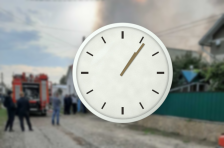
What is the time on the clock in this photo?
1:06
